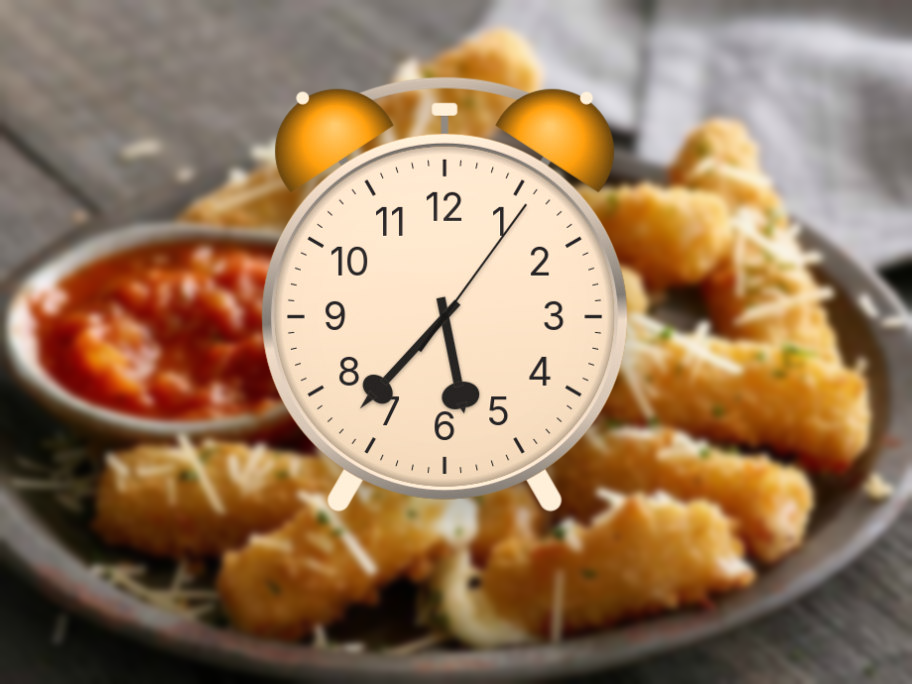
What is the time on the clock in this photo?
5:37:06
